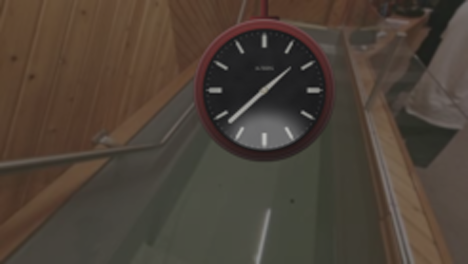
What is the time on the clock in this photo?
1:38
